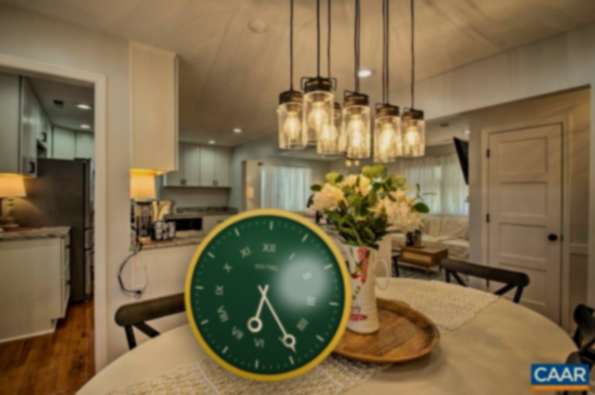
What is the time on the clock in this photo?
6:24
